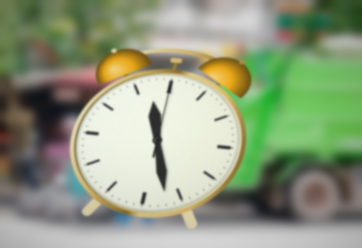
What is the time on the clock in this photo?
11:27:00
